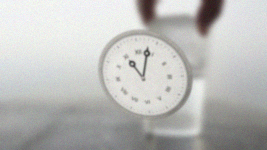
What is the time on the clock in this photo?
11:03
